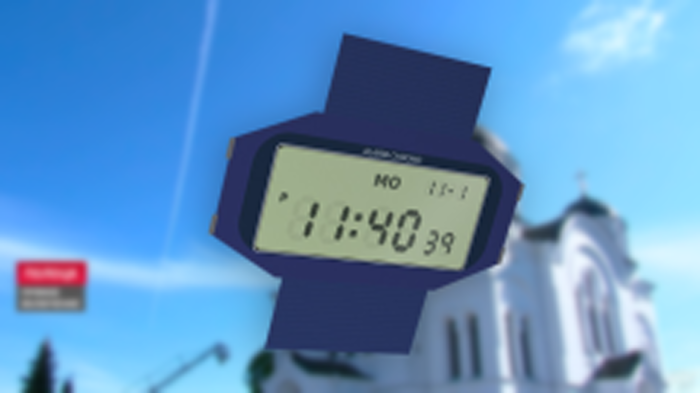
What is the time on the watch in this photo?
11:40:39
